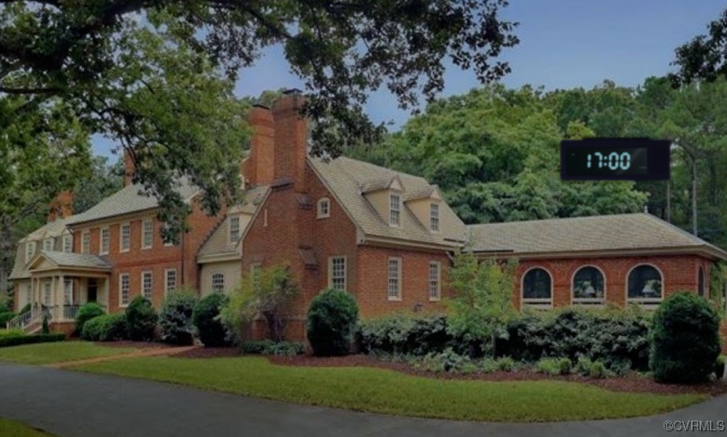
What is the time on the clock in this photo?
17:00
